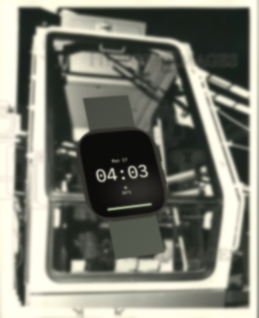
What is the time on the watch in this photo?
4:03
